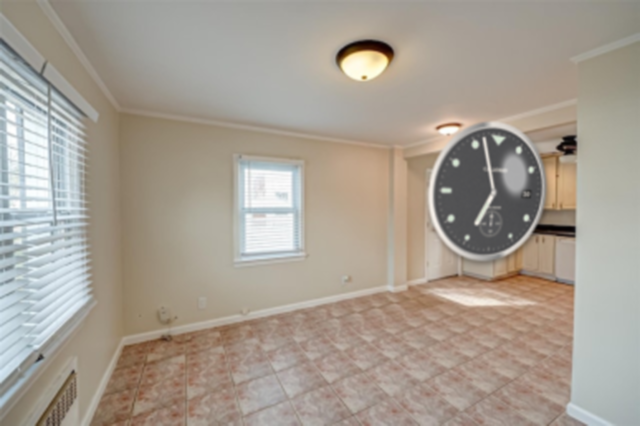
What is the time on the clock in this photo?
6:57
